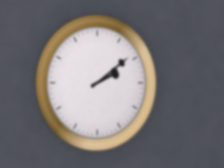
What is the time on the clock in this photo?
2:09
